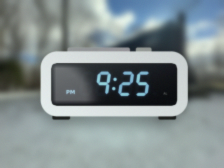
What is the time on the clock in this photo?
9:25
